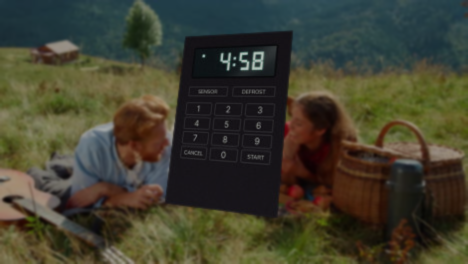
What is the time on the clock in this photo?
4:58
